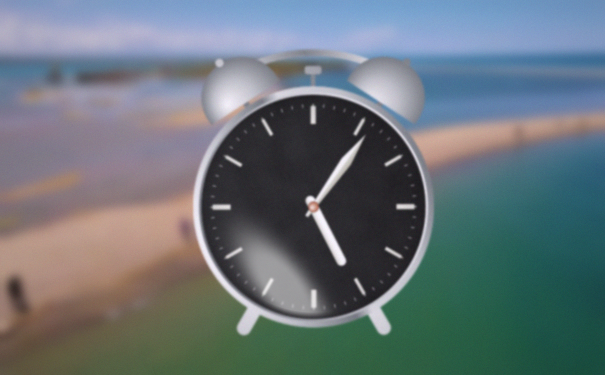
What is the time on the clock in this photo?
5:06
